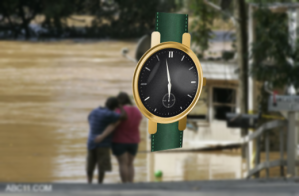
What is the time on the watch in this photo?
5:58
